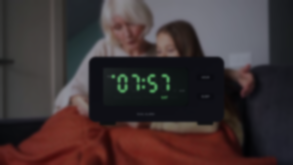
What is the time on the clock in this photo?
7:57
